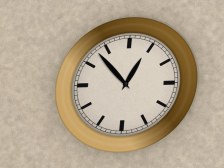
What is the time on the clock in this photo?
12:53
